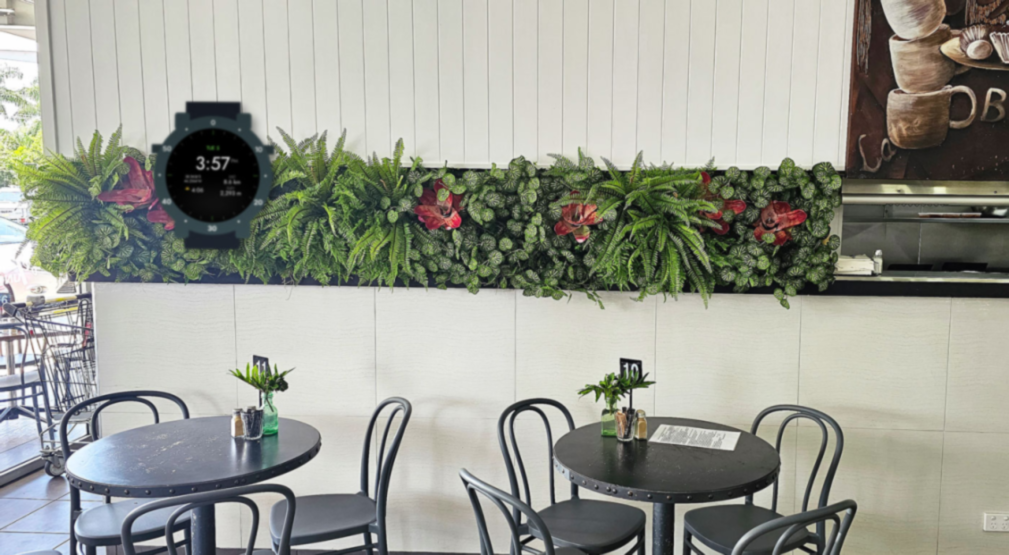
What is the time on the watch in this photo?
3:57
